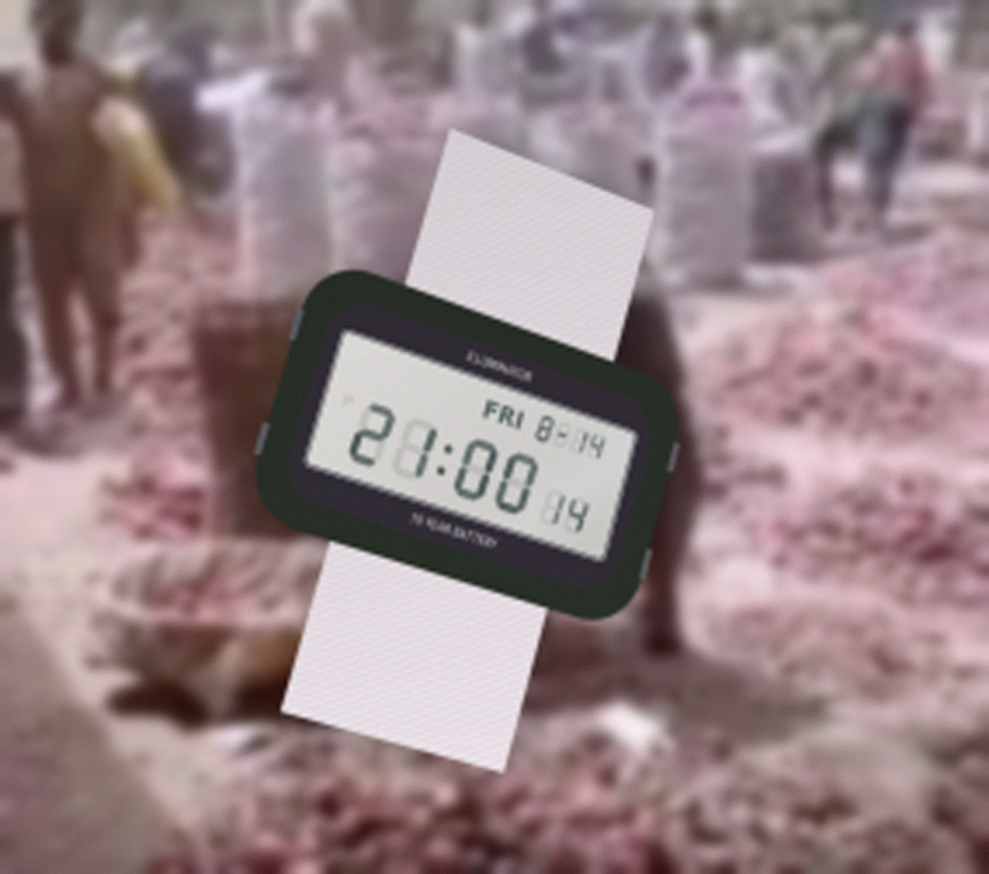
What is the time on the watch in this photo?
21:00:14
